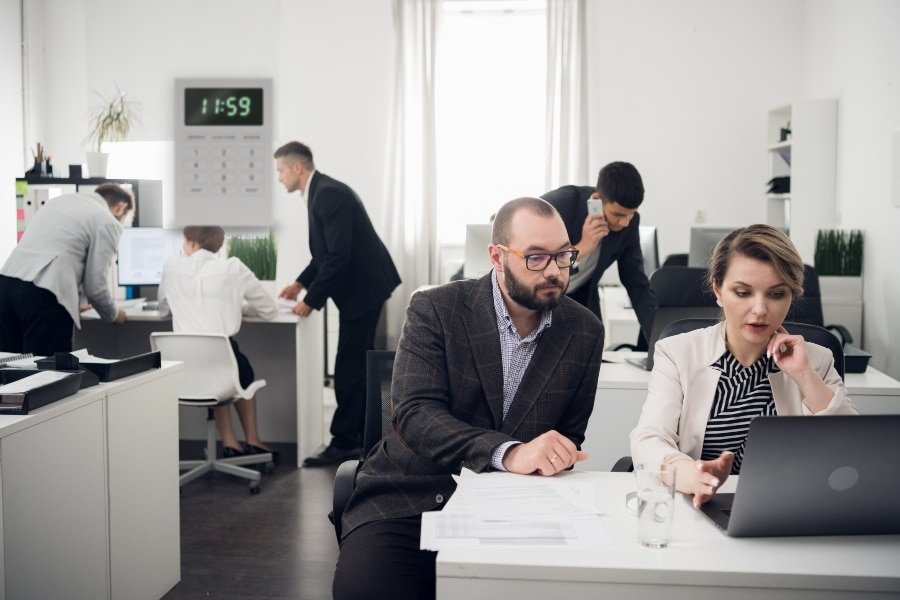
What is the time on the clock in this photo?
11:59
